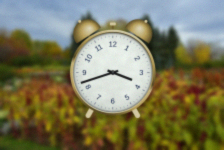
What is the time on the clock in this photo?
3:42
